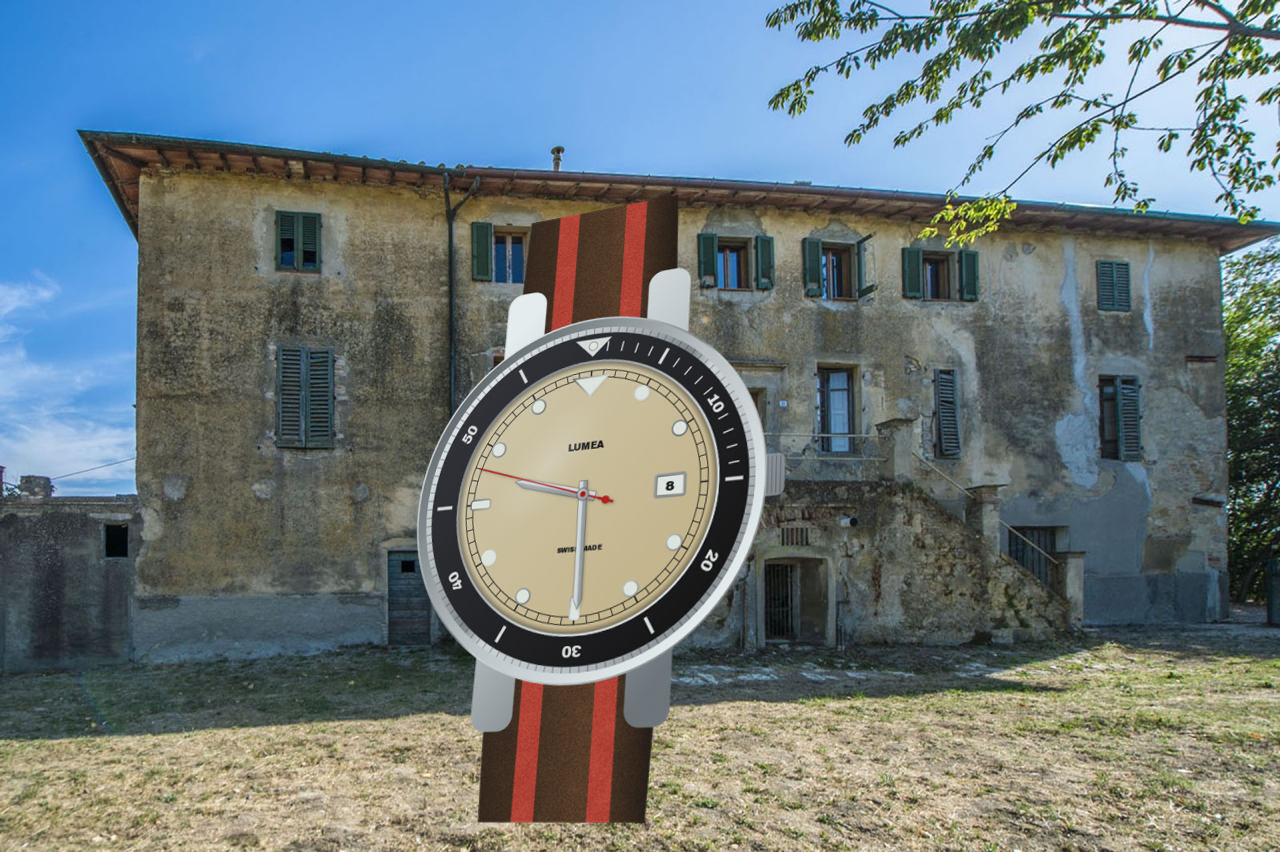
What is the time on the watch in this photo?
9:29:48
